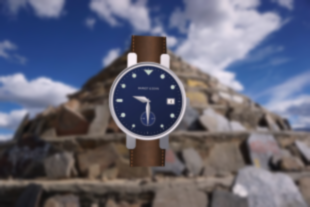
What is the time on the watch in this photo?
9:30
